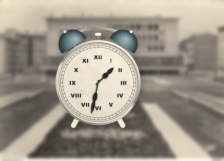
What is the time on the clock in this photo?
1:32
